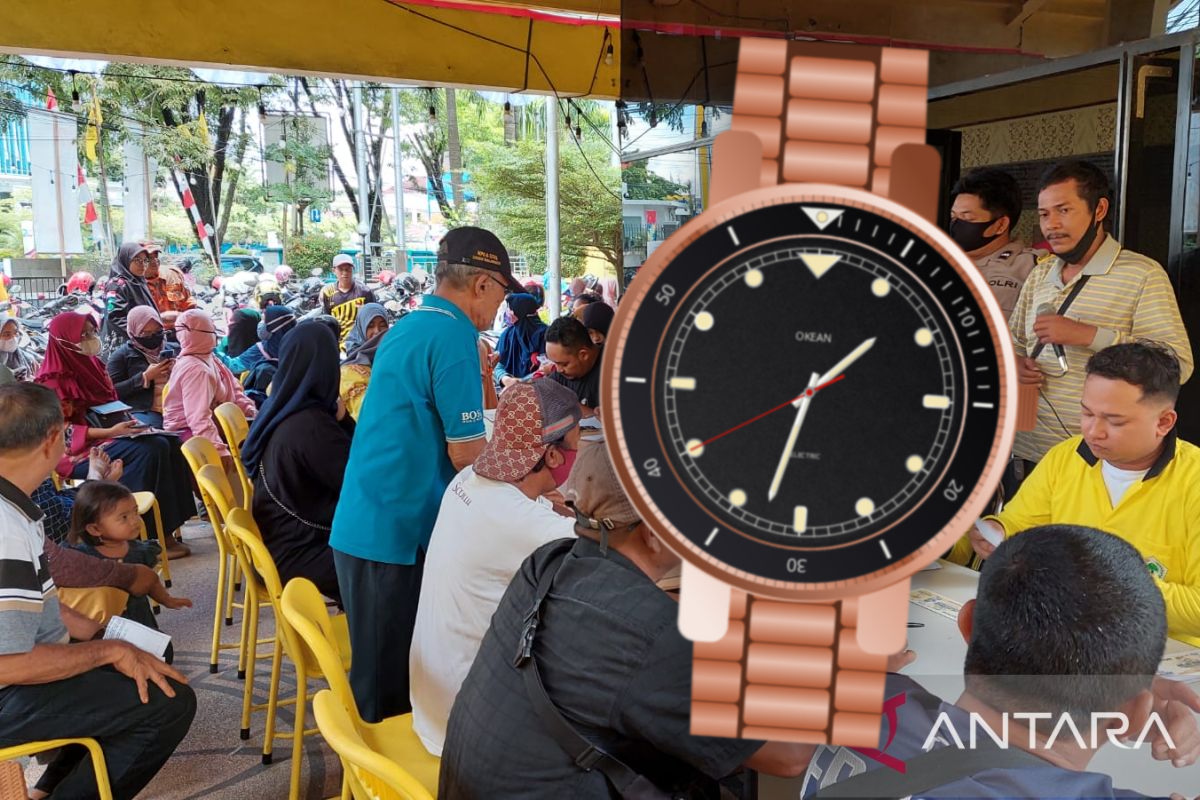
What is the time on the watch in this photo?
1:32:40
